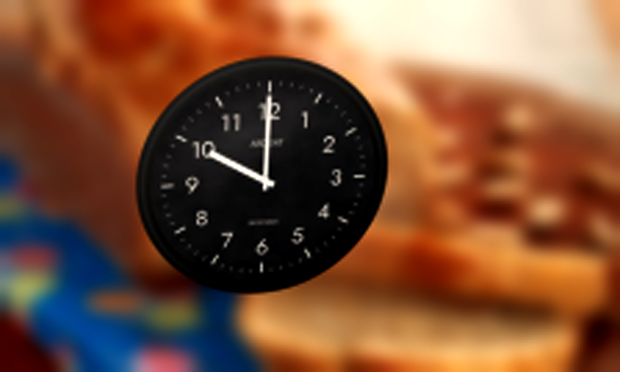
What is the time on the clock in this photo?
10:00
